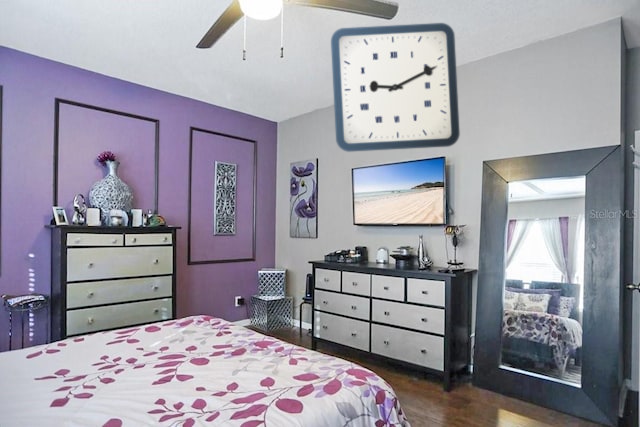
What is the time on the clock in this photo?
9:11
